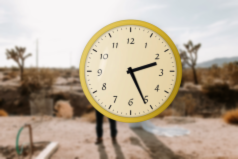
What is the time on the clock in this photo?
2:26
